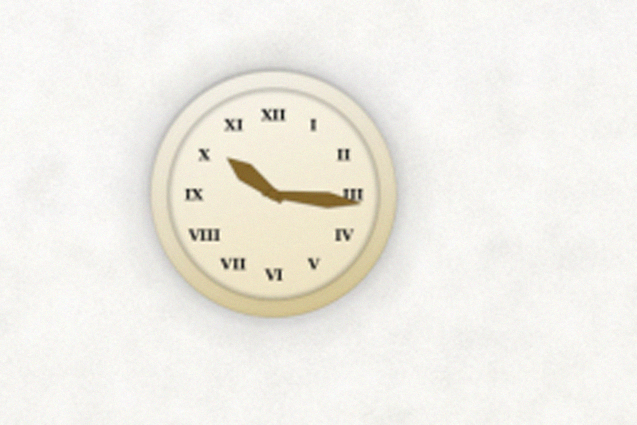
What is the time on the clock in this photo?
10:16
